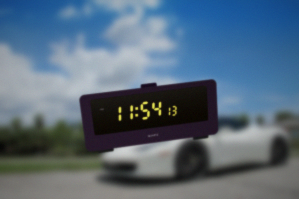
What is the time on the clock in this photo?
11:54:13
